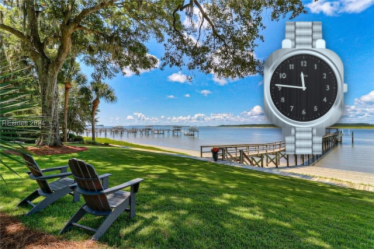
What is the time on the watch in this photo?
11:46
